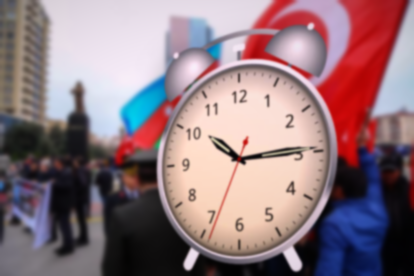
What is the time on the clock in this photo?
10:14:34
